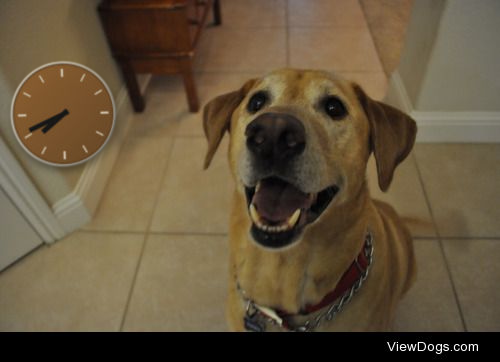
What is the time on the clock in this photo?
7:41
